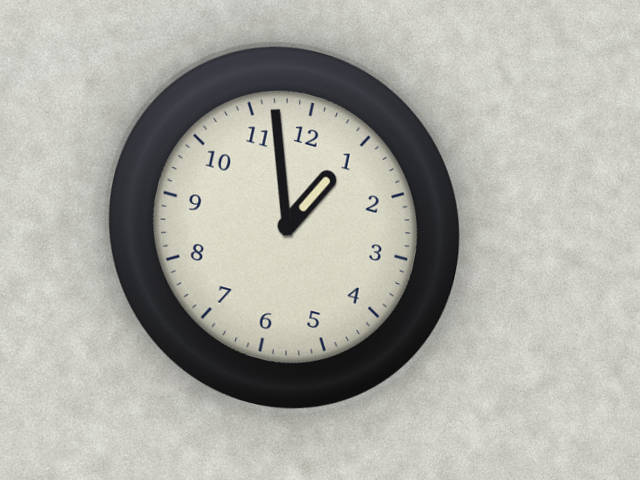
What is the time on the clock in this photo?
12:57
